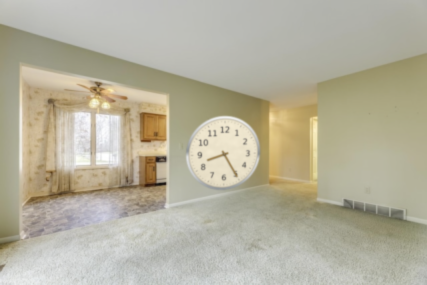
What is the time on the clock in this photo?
8:25
